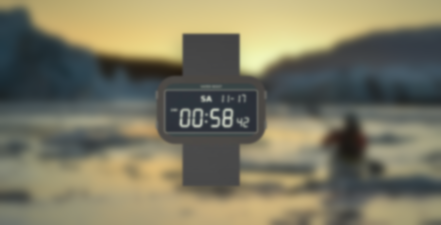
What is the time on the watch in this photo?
0:58
